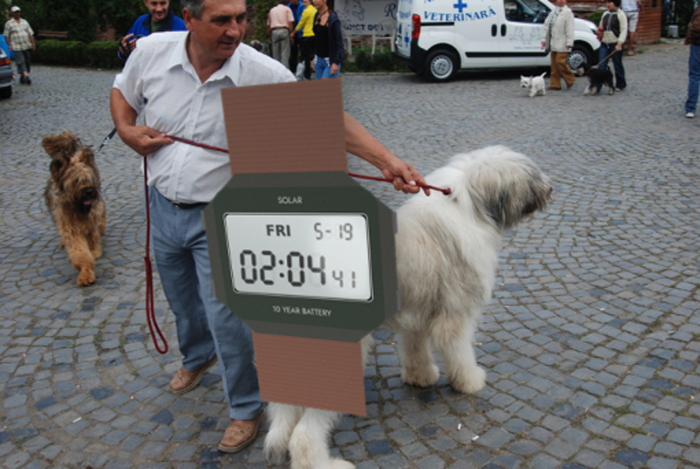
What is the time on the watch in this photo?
2:04:41
